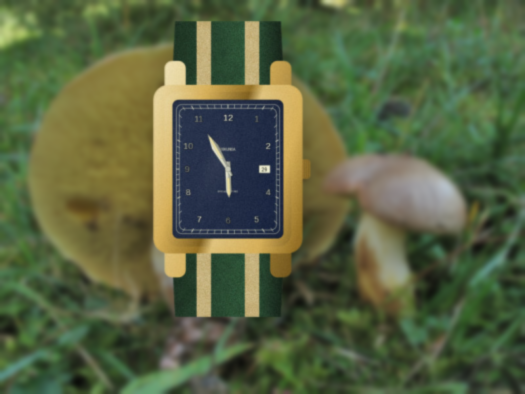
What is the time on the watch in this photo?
5:55
